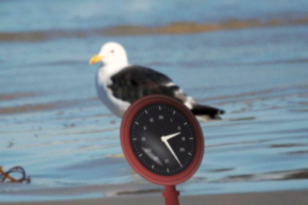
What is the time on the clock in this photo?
2:25
